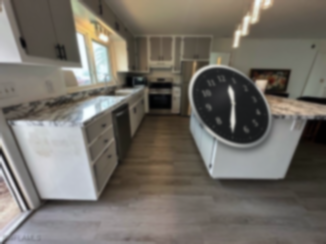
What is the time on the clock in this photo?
12:35
